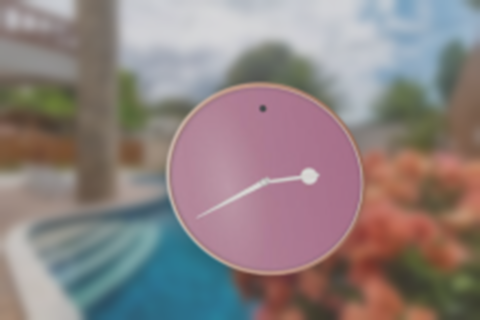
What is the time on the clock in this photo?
2:40
